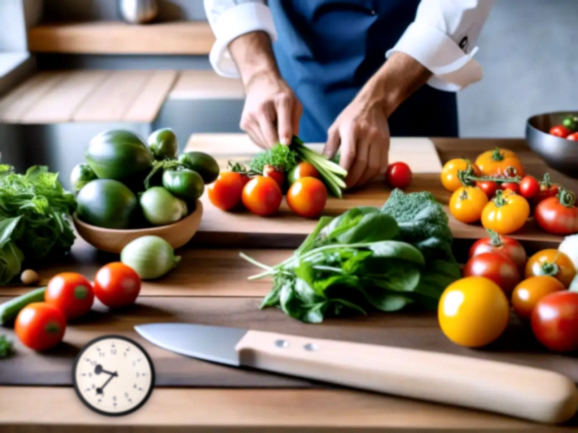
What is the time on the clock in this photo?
9:37
